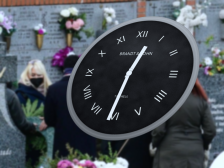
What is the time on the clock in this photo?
12:31
